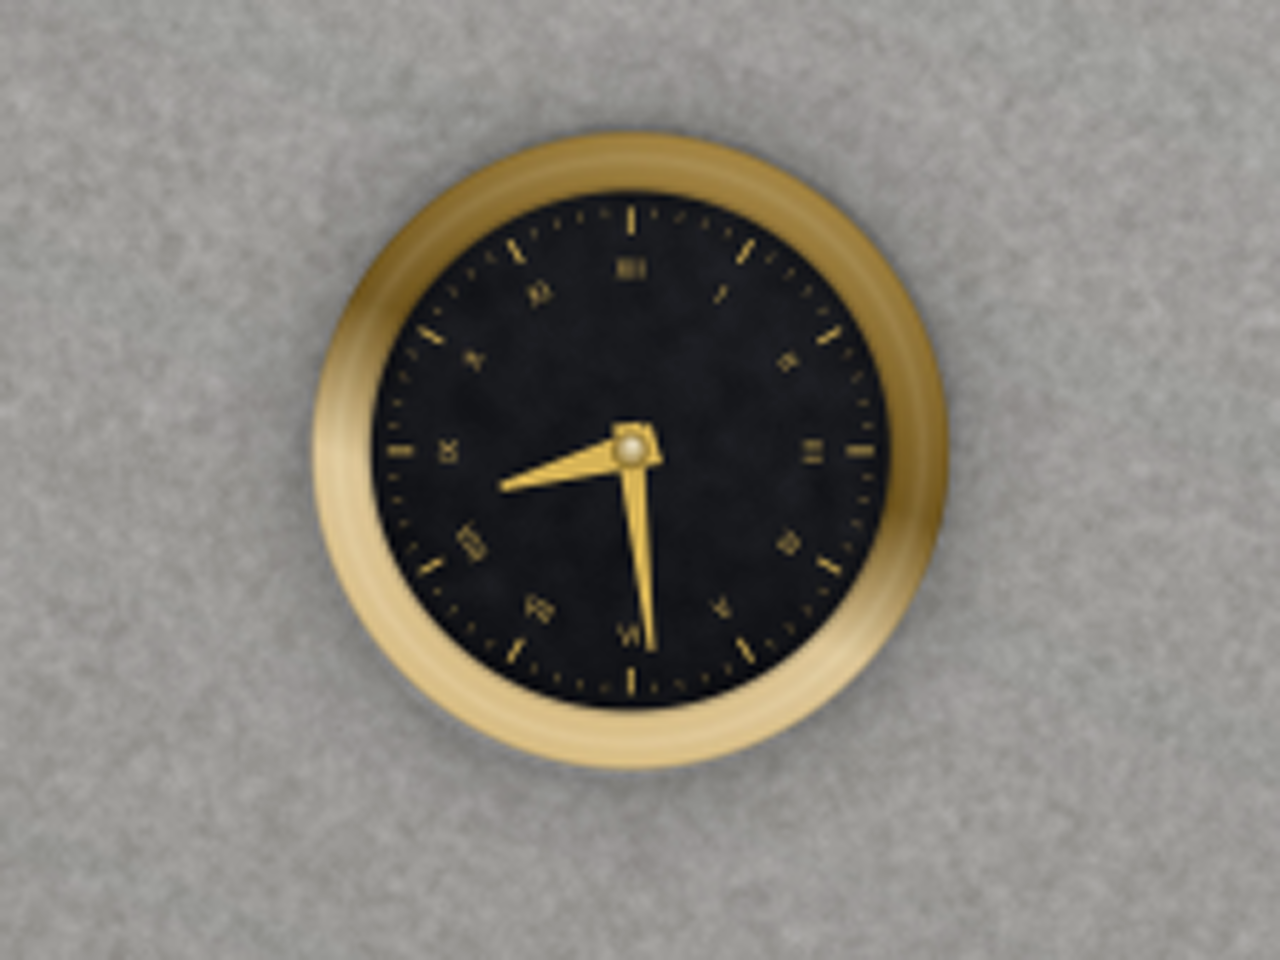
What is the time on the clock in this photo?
8:29
